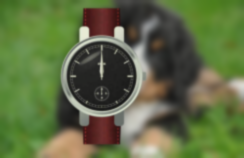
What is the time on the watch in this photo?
12:00
